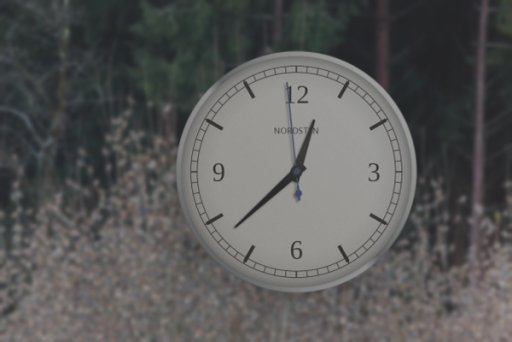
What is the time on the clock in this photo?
12:37:59
